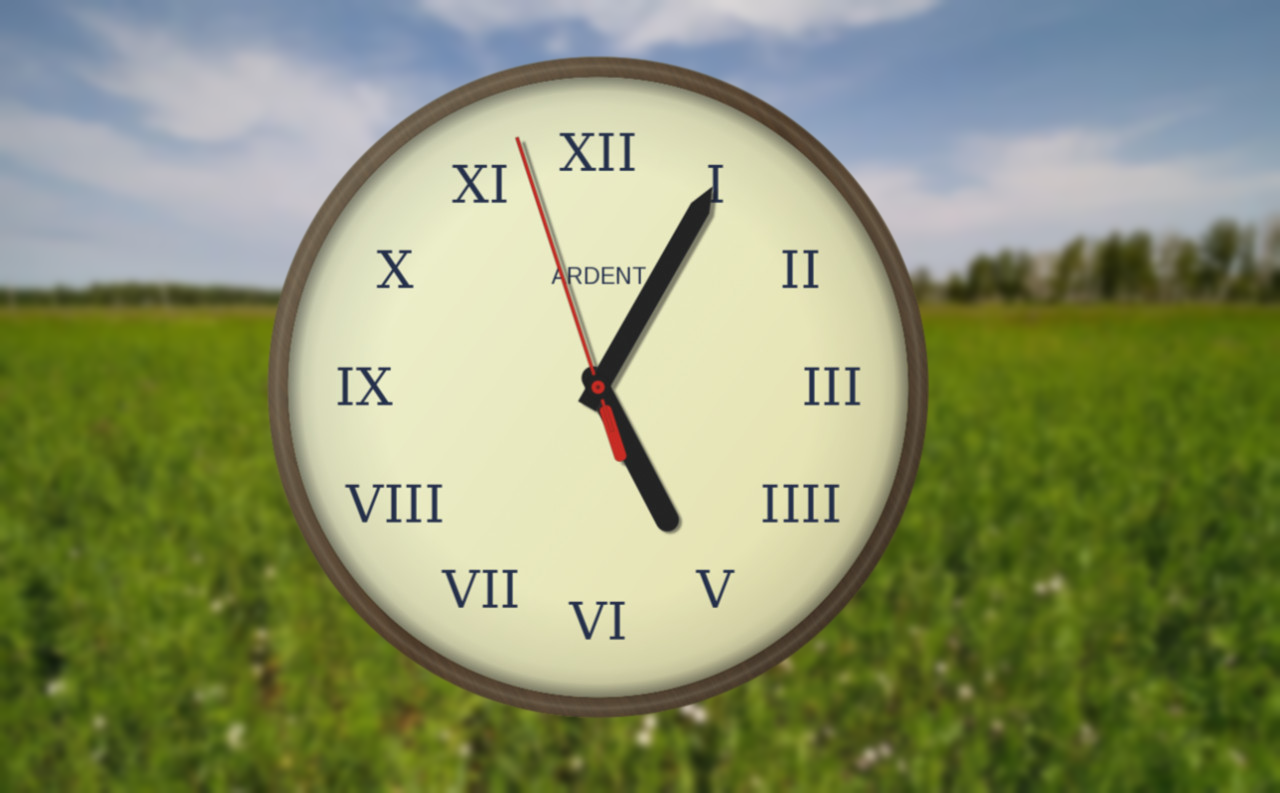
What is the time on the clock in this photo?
5:04:57
